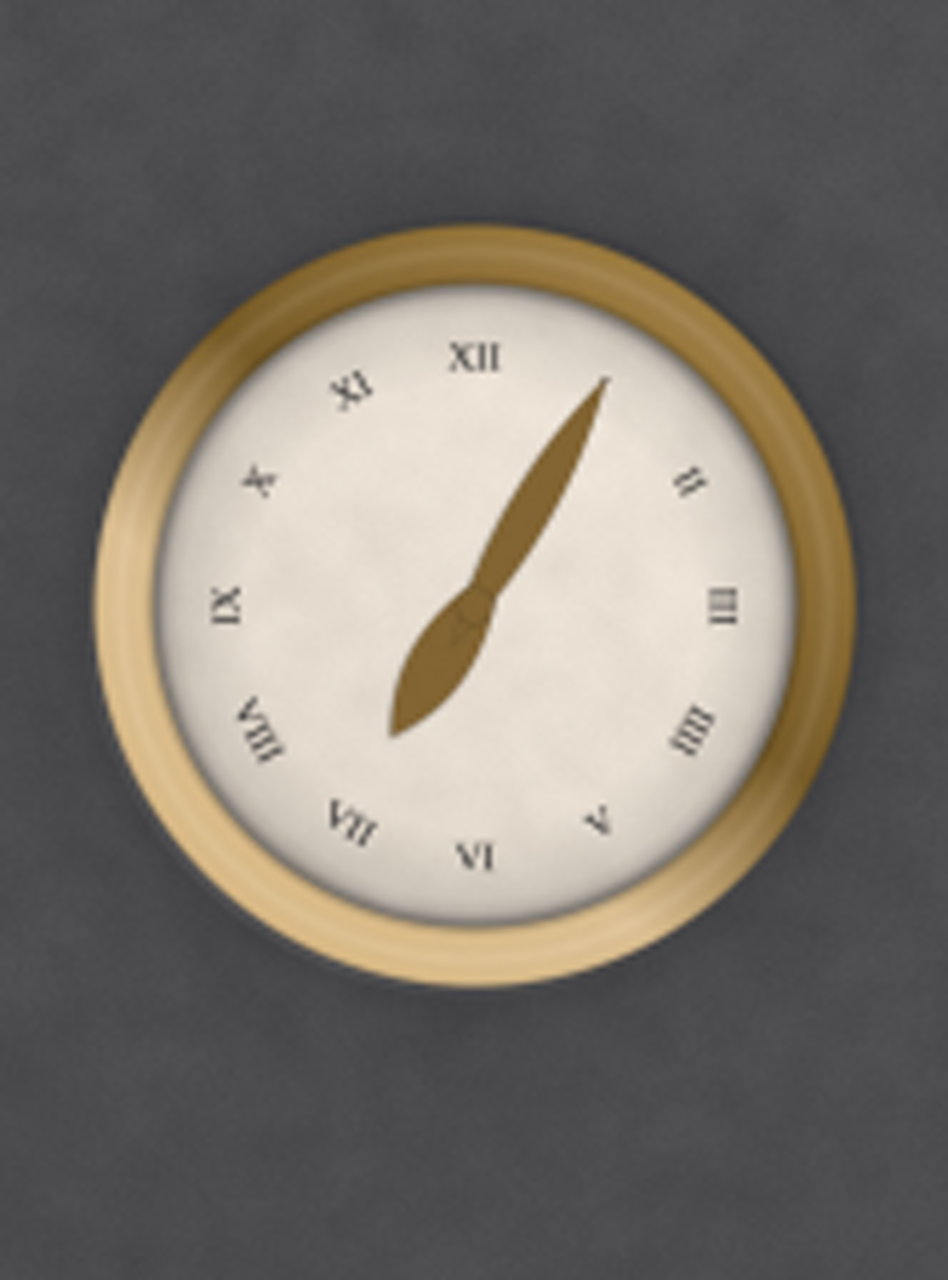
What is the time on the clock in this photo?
7:05
